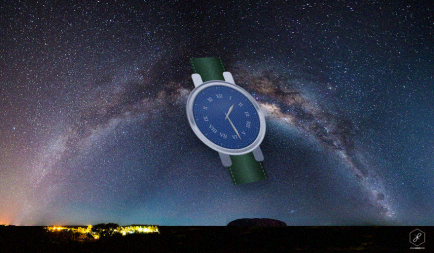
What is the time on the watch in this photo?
1:28
